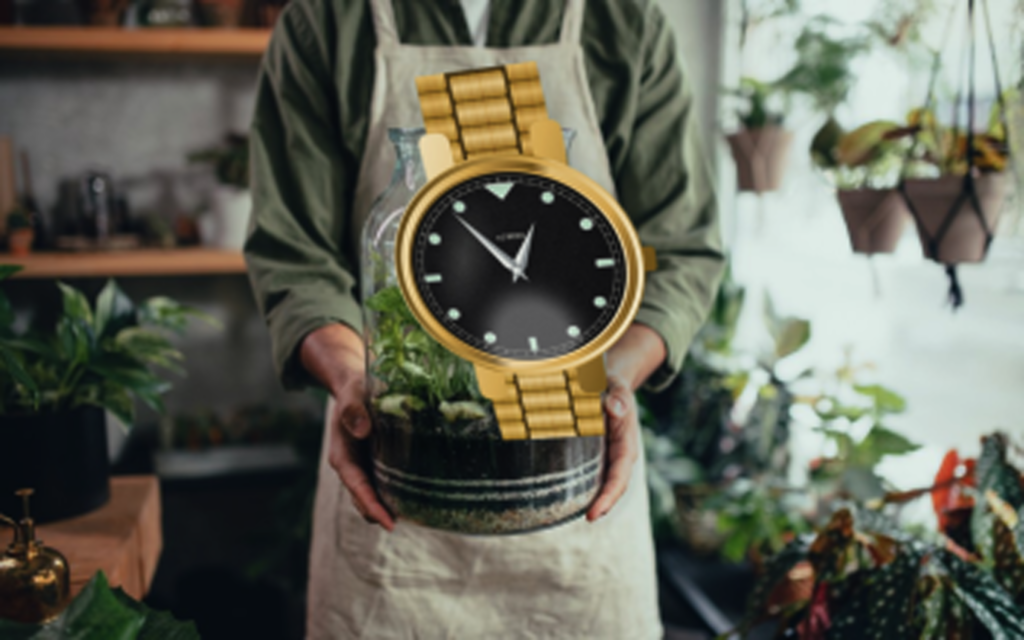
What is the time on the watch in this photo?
12:54
